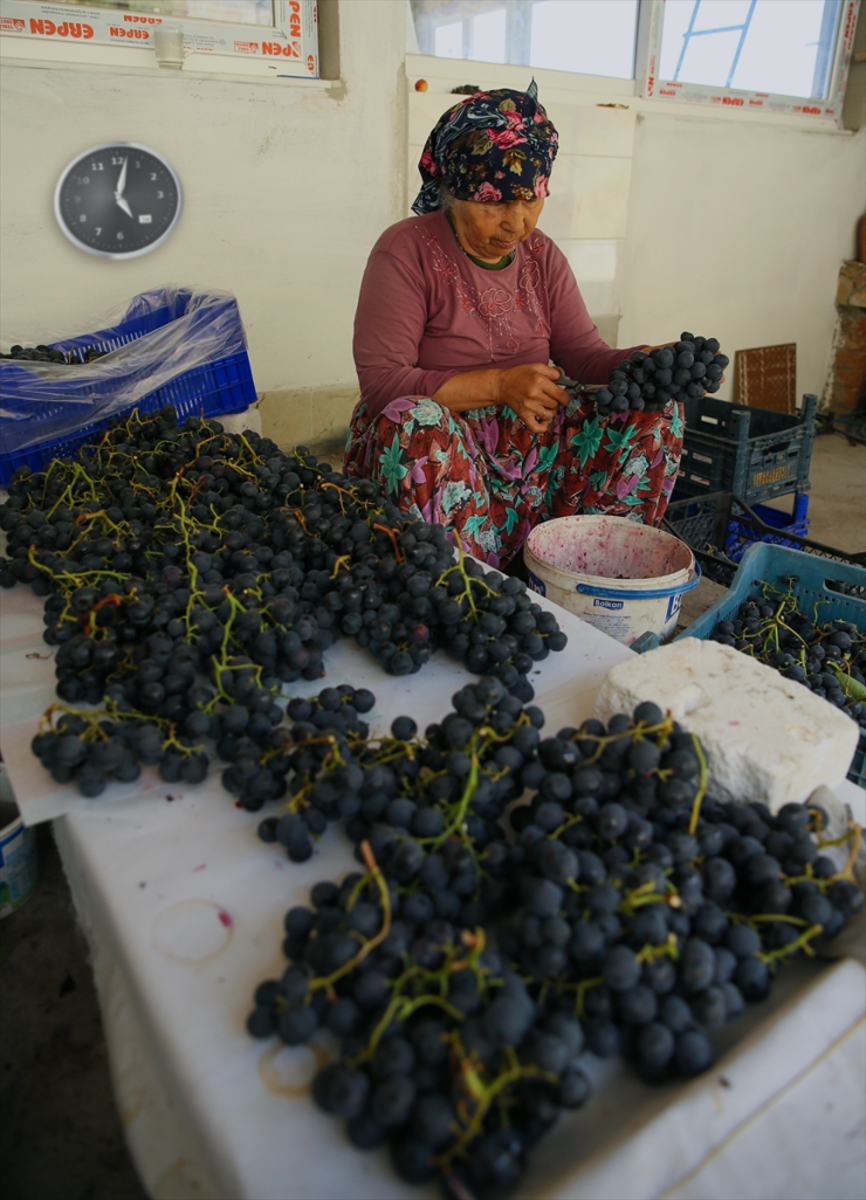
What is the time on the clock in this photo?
5:02
